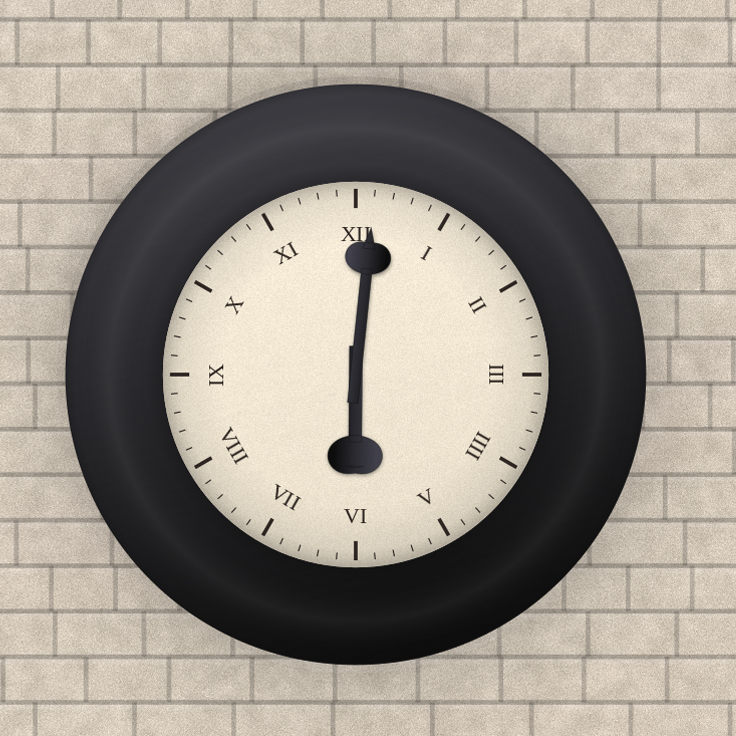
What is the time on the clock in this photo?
6:01
